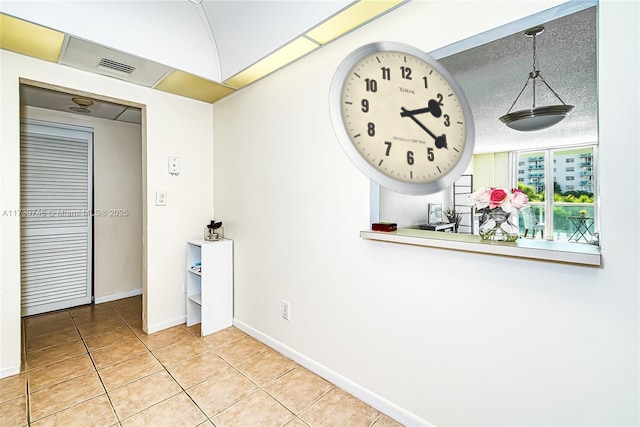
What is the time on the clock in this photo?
2:21
